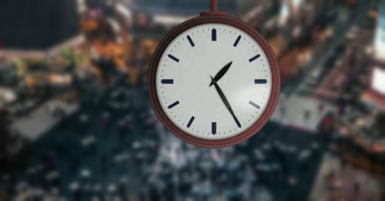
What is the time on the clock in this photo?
1:25
